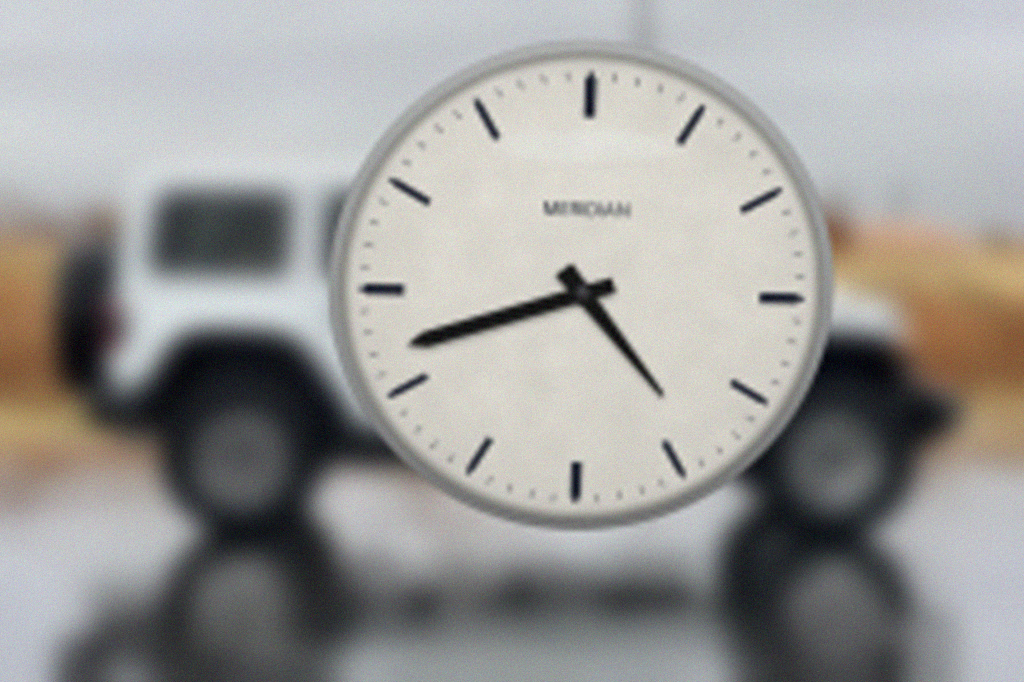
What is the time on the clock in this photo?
4:42
